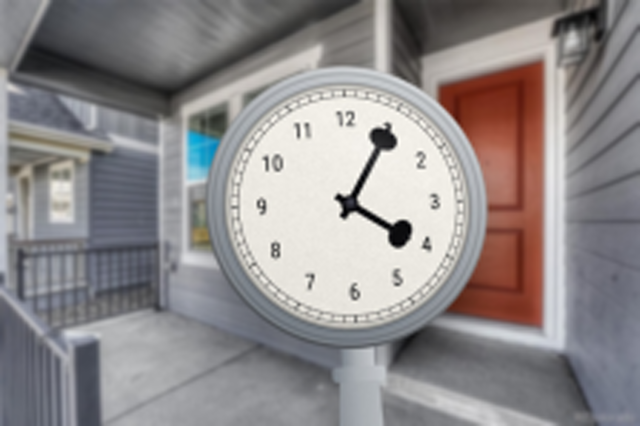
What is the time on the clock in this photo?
4:05
